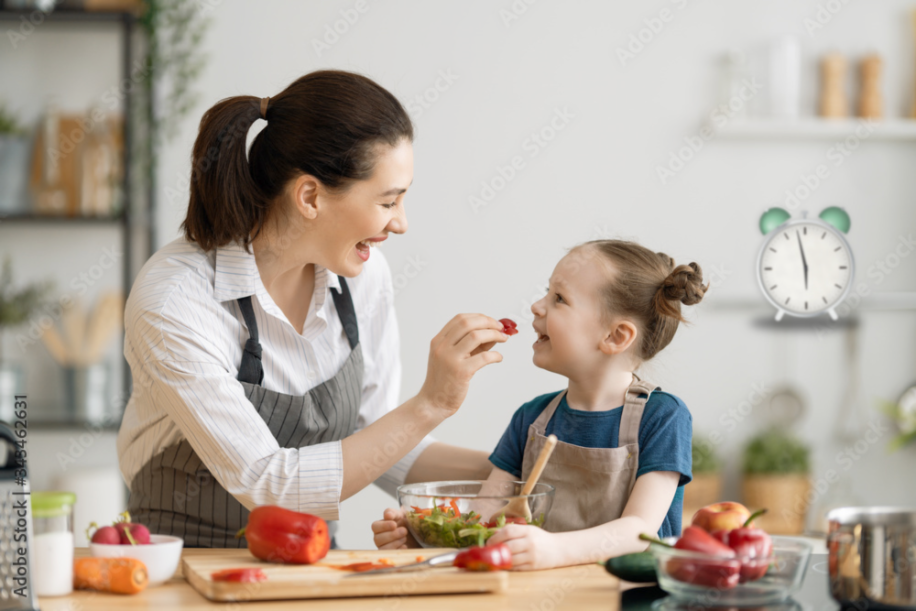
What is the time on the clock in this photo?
5:58
